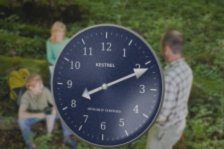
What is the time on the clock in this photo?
8:11
